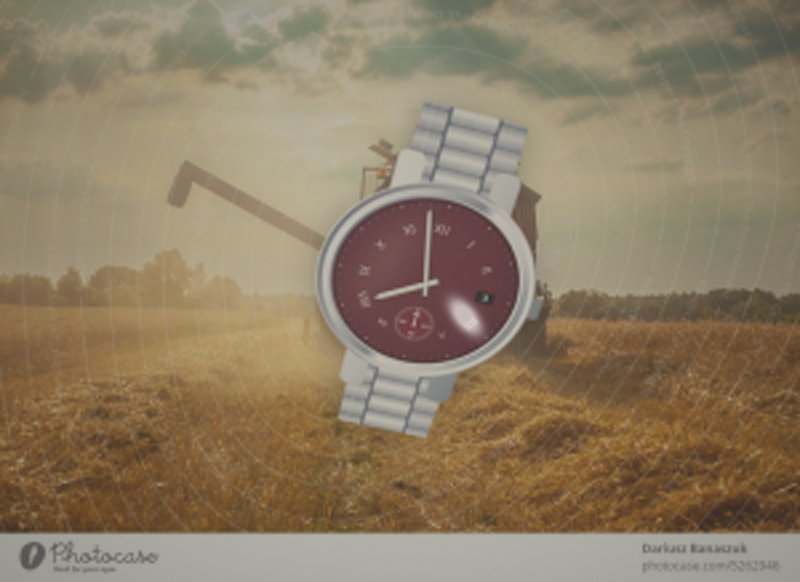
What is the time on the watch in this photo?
7:58
